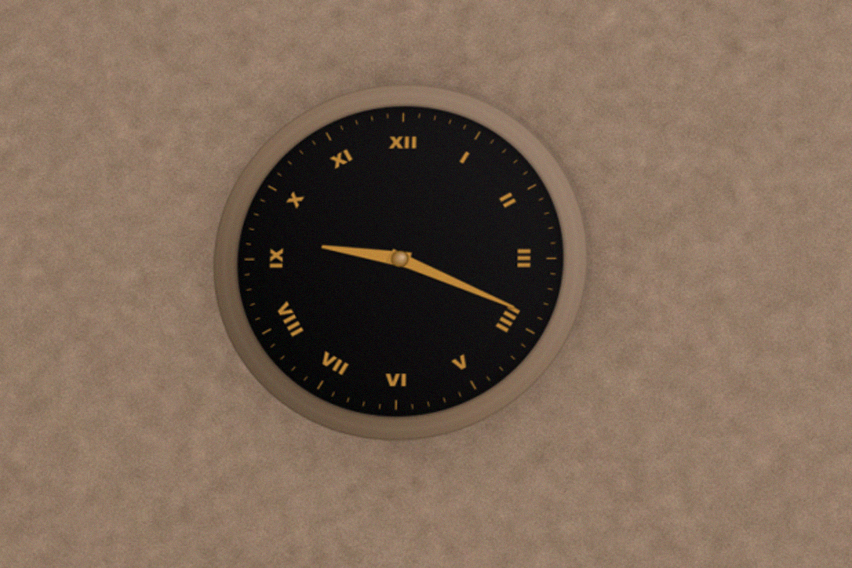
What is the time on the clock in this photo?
9:19
